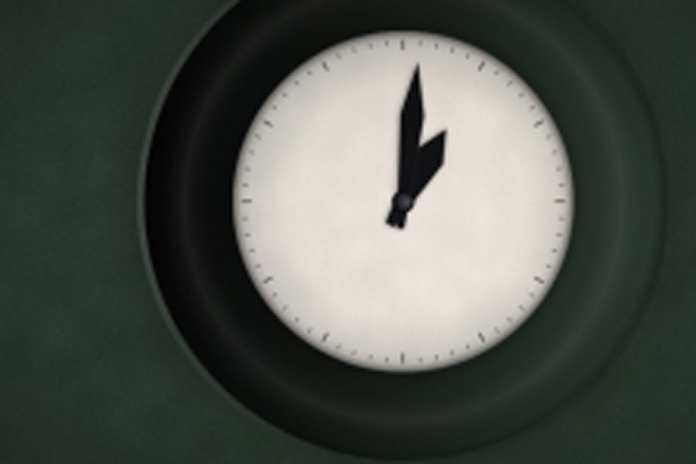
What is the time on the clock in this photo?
1:01
